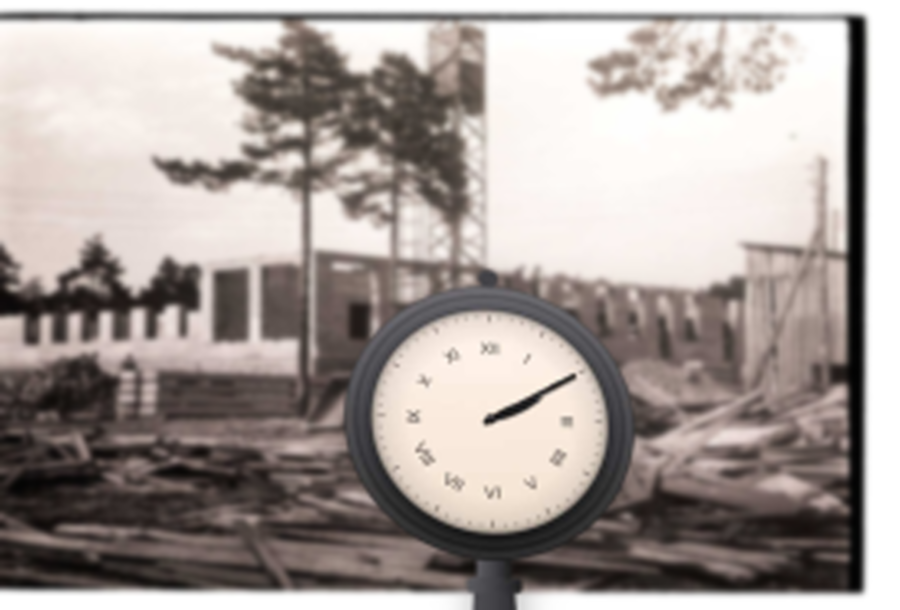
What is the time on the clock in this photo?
2:10
